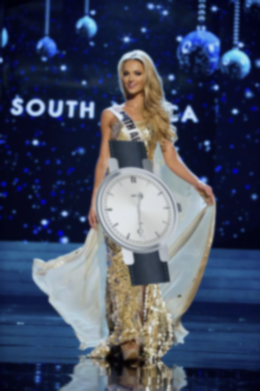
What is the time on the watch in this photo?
12:31
